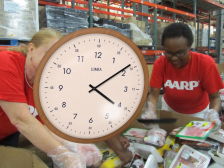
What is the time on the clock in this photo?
4:09
